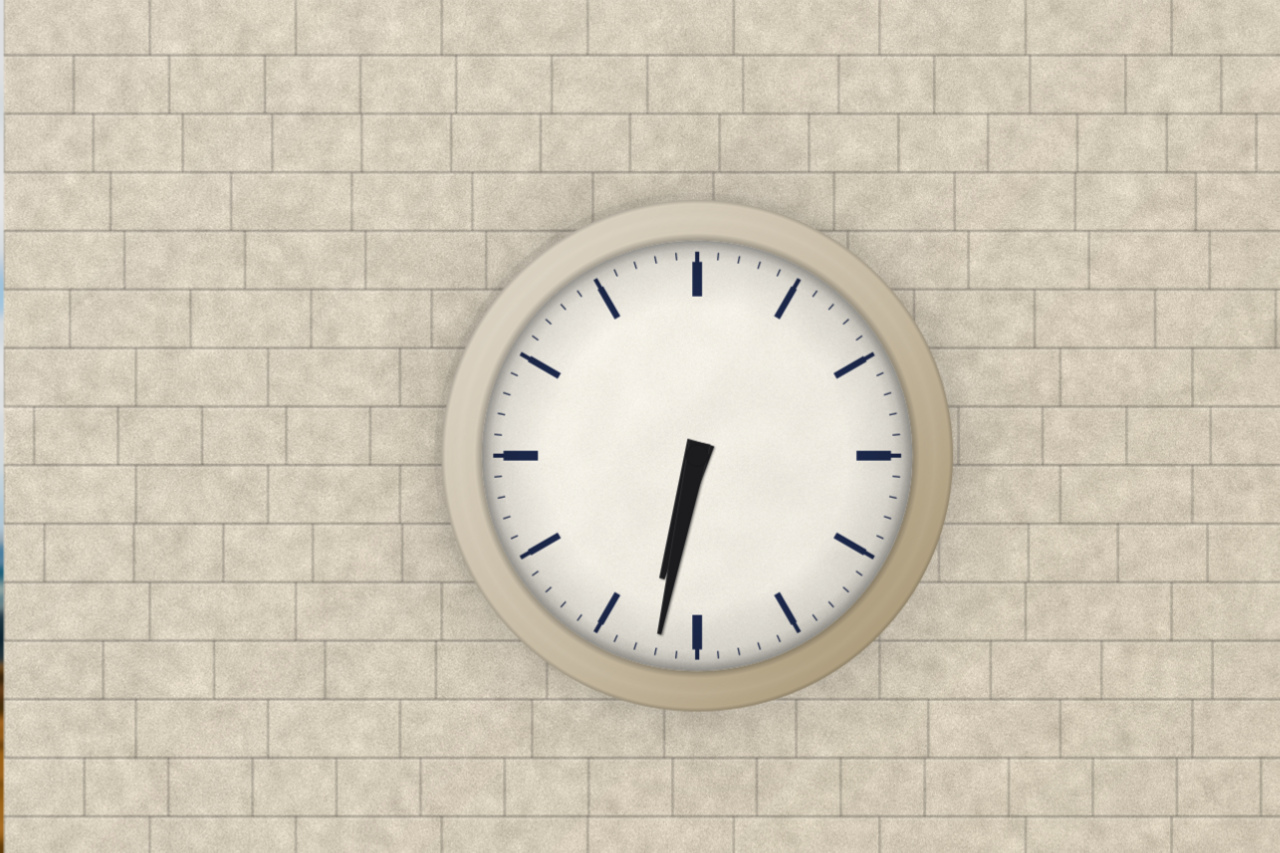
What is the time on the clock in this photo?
6:32
